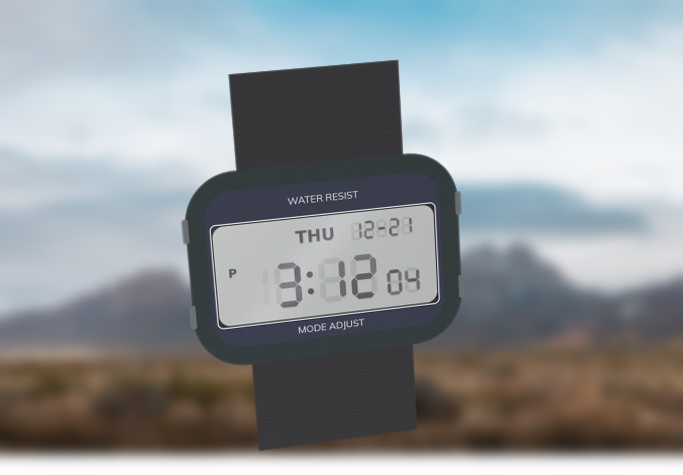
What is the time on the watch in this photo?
3:12:04
